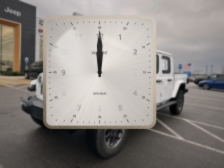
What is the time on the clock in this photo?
12:00
